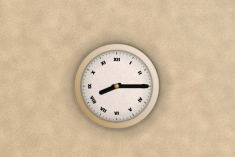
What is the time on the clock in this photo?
8:15
